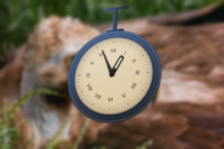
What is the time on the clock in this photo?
12:56
